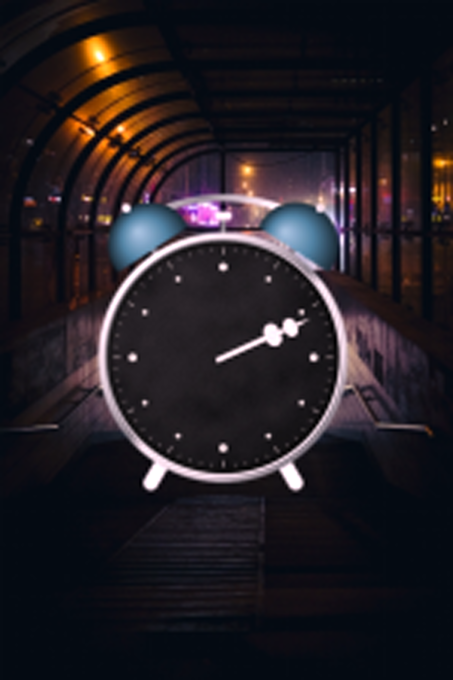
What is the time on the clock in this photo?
2:11
